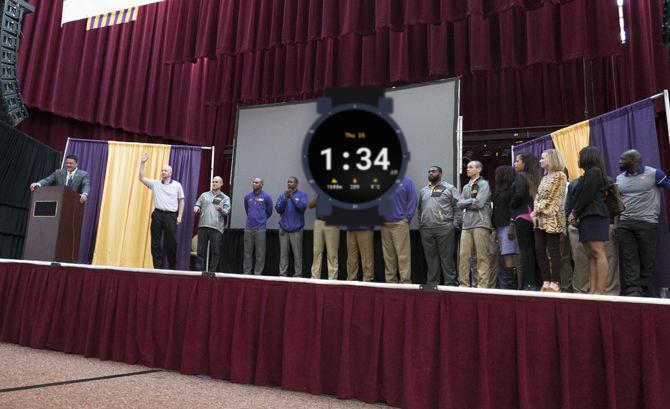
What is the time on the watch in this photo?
1:34
